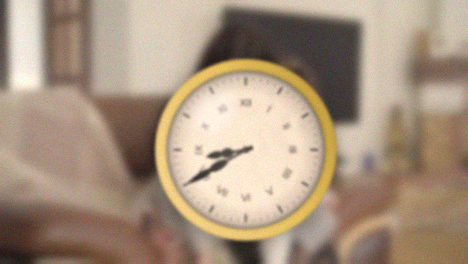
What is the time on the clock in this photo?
8:40
